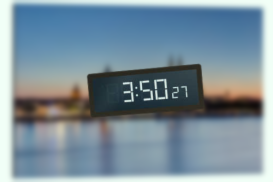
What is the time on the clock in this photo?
3:50:27
